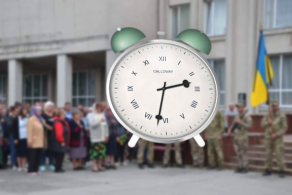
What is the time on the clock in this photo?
2:32
